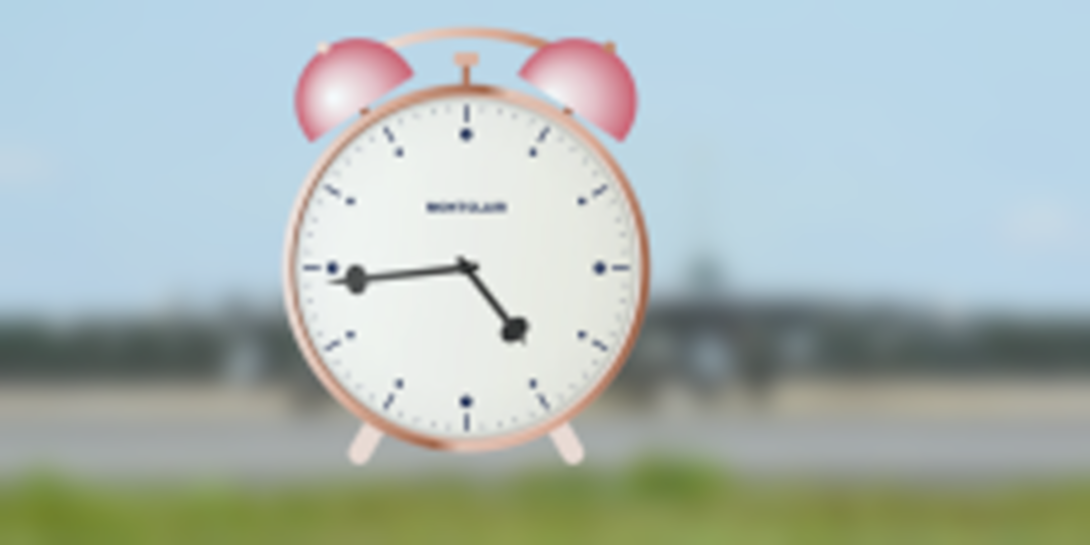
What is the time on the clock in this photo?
4:44
